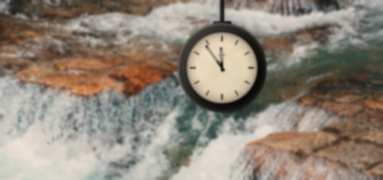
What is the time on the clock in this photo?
11:54
